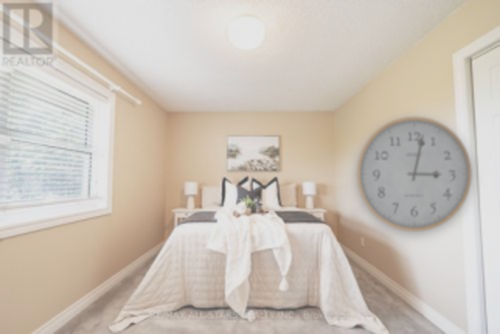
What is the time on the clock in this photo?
3:02
